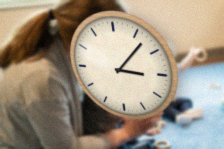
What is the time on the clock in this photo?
3:07
